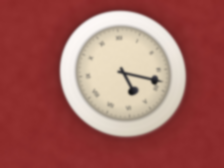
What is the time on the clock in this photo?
5:18
